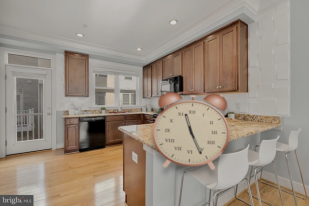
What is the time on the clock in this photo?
11:26
